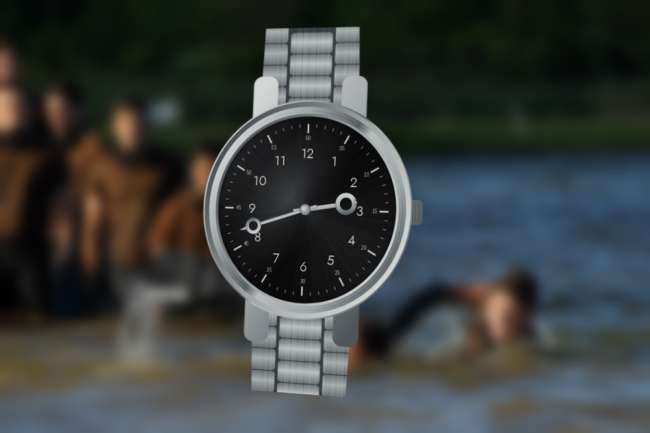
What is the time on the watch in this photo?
2:42
